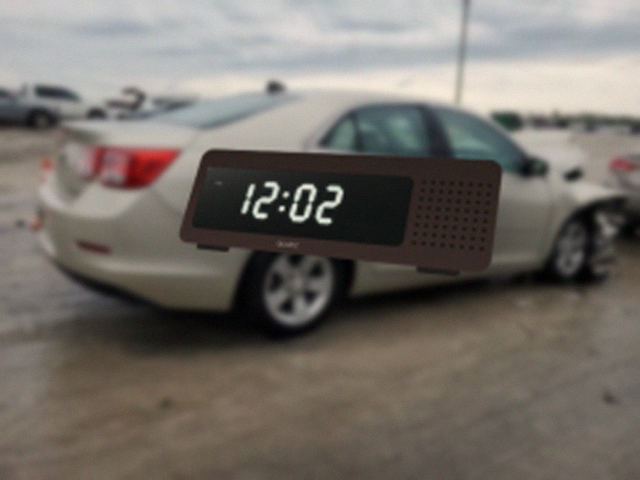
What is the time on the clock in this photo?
12:02
